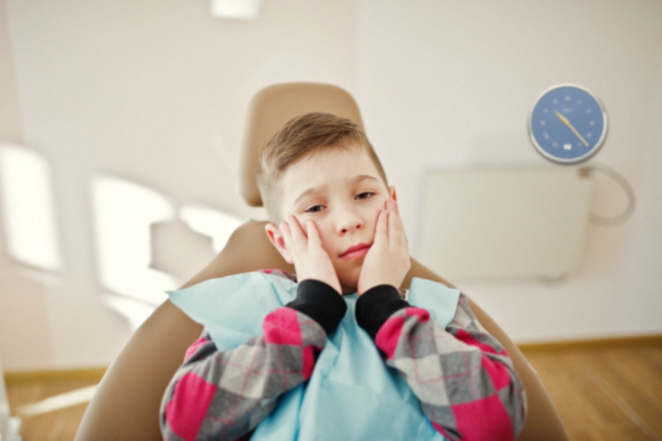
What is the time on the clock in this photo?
10:23
